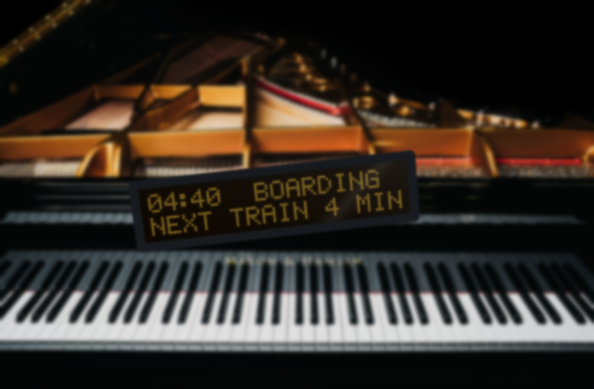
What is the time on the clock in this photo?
4:40
